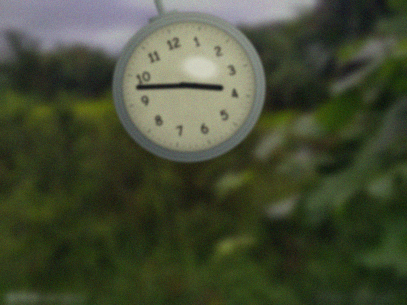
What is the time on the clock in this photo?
3:48
